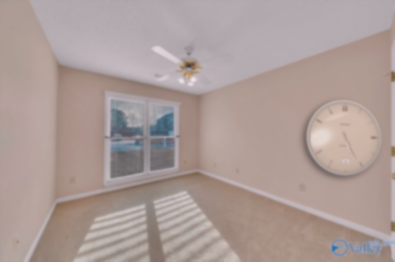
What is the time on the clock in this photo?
5:25
